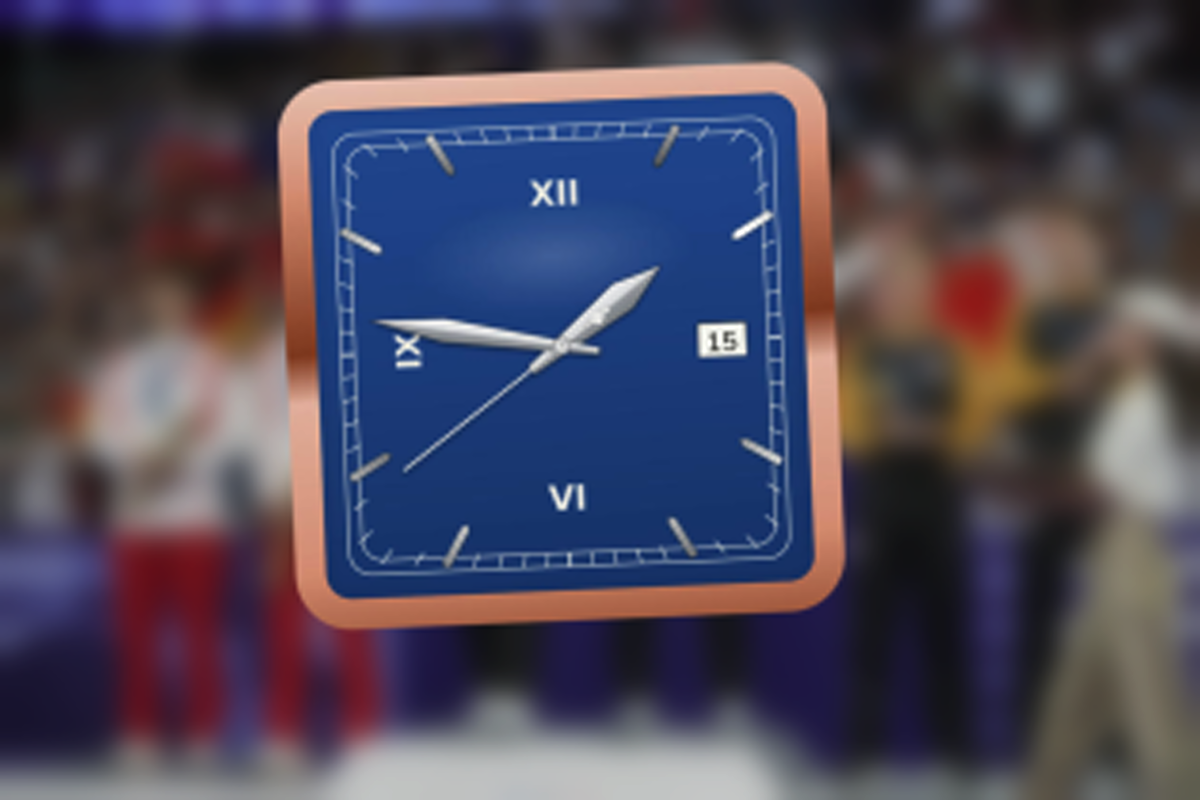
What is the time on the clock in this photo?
1:46:39
